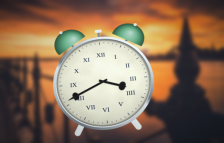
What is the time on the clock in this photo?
3:41
